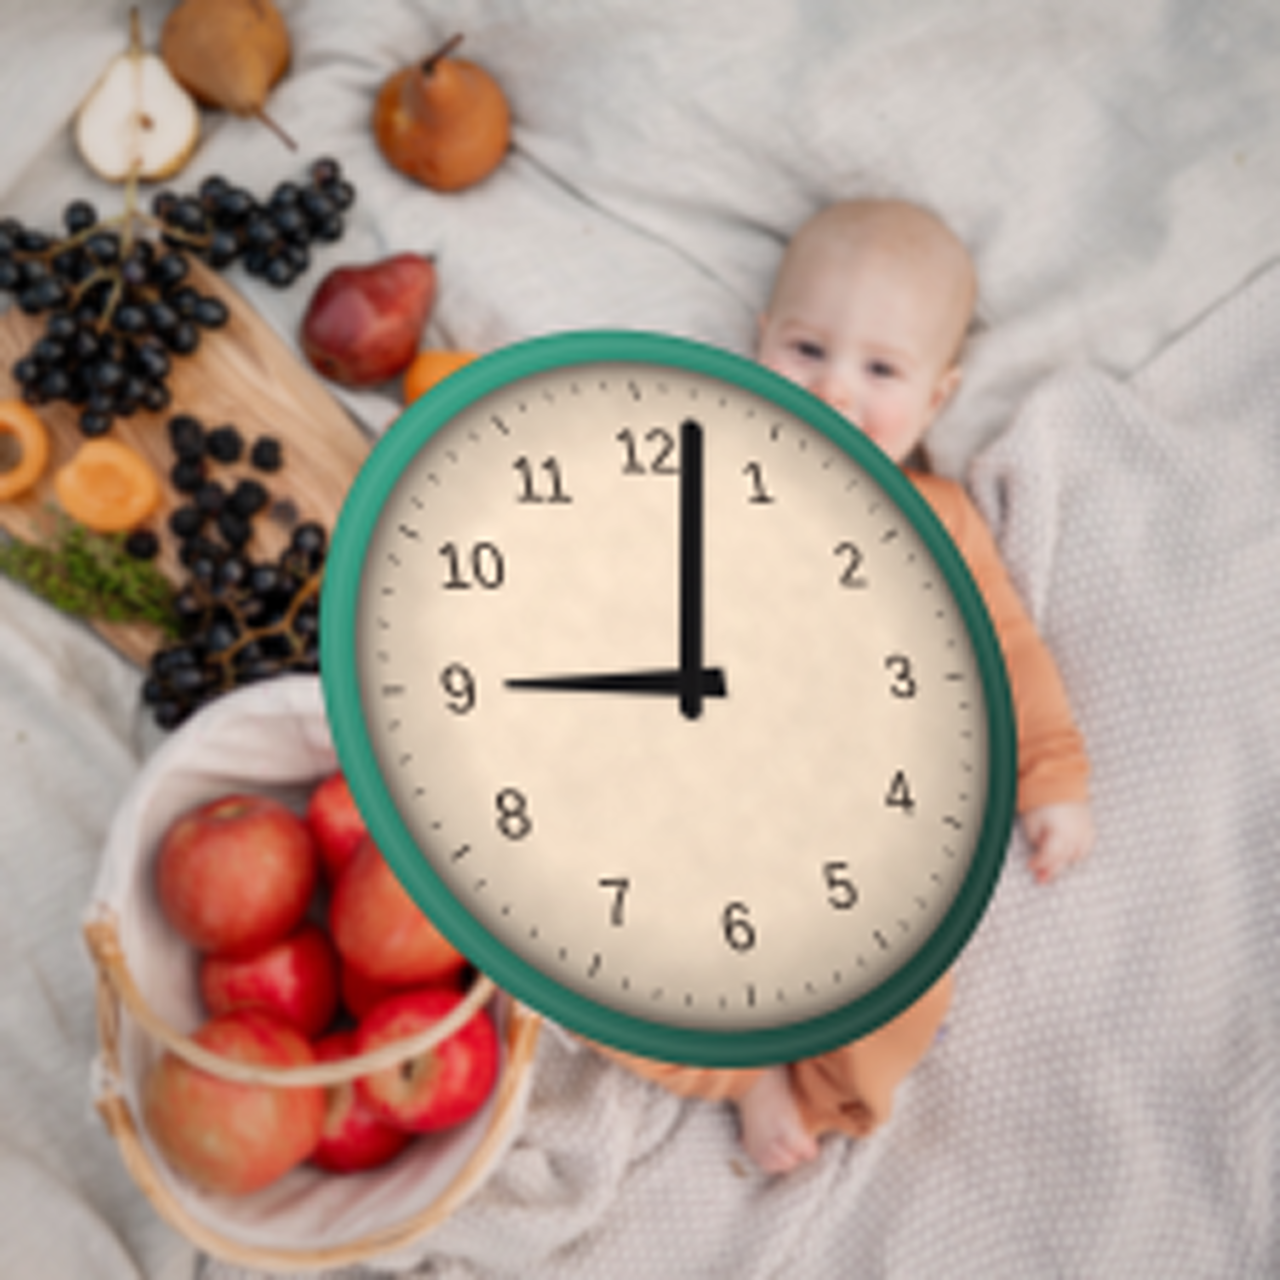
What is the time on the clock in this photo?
9:02
